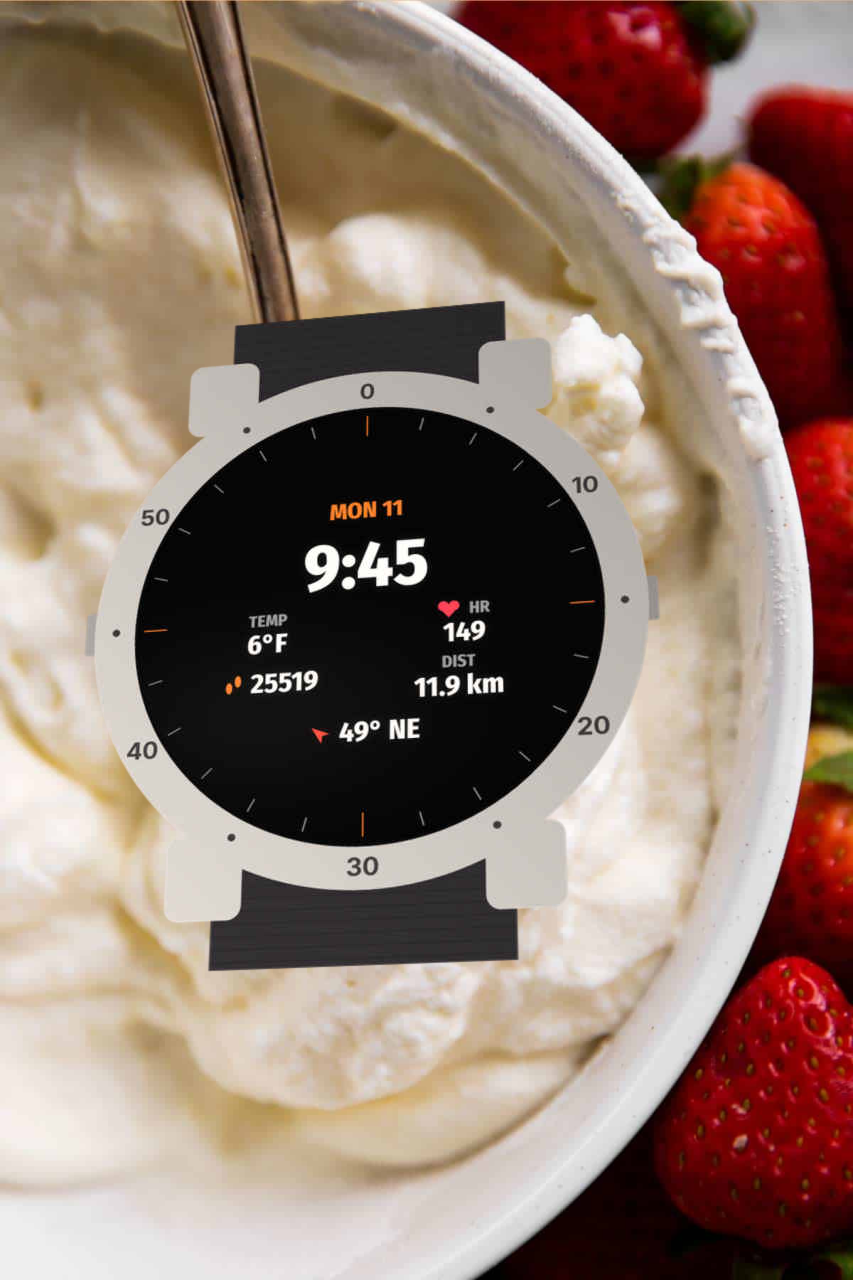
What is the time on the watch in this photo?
9:45
